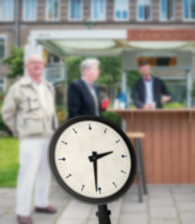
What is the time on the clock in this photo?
2:31
